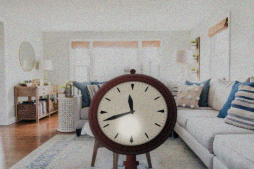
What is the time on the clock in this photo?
11:42
